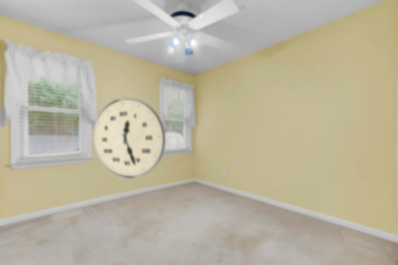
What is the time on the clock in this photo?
12:27
